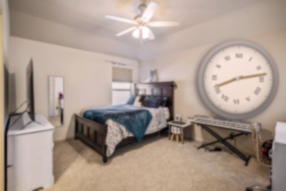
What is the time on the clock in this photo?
8:13
